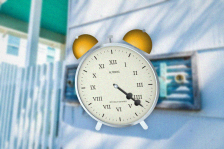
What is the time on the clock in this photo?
4:22
